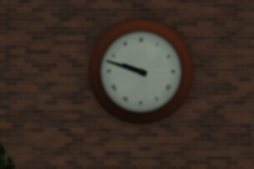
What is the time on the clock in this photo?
9:48
